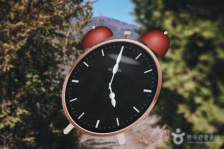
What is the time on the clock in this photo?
5:00
